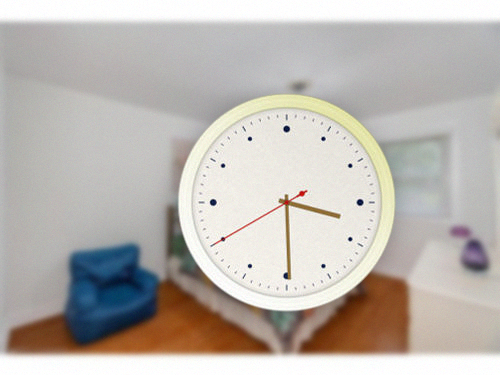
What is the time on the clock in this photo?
3:29:40
